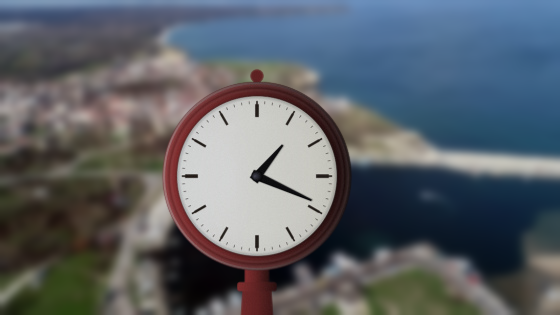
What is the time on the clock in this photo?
1:19
